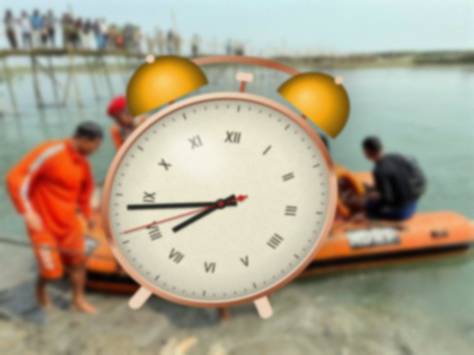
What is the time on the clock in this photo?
7:43:41
